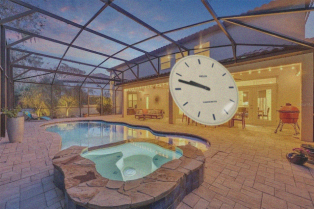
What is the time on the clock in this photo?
9:48
